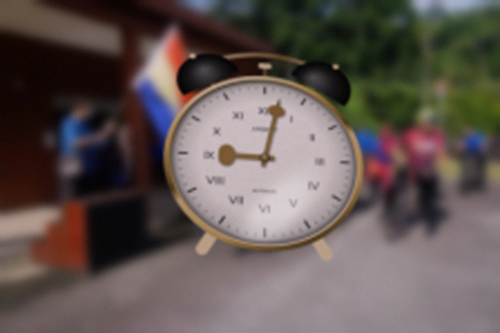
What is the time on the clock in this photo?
9:02
